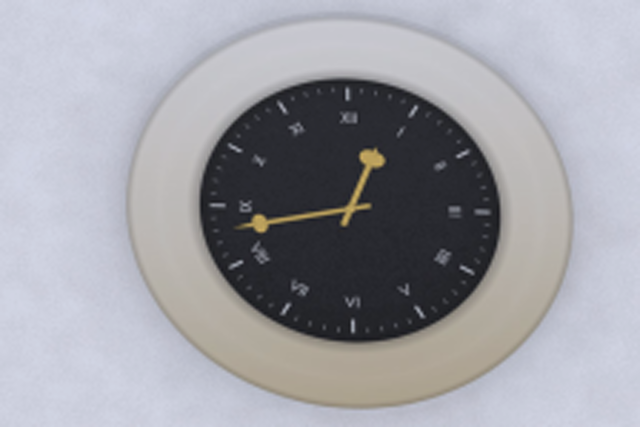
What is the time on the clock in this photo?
12:43
